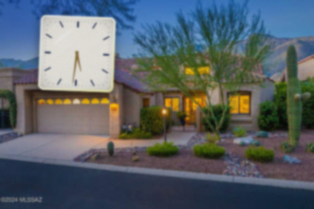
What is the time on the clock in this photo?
5:31
